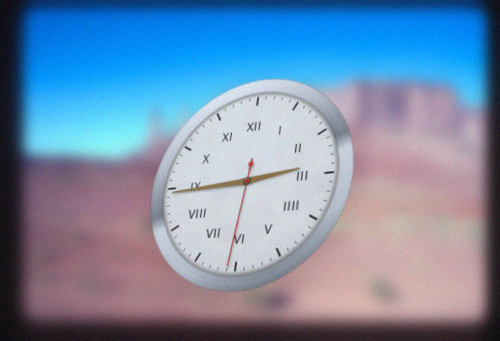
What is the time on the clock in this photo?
2:44:31
